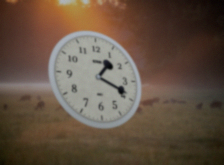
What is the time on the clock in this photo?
1:19
